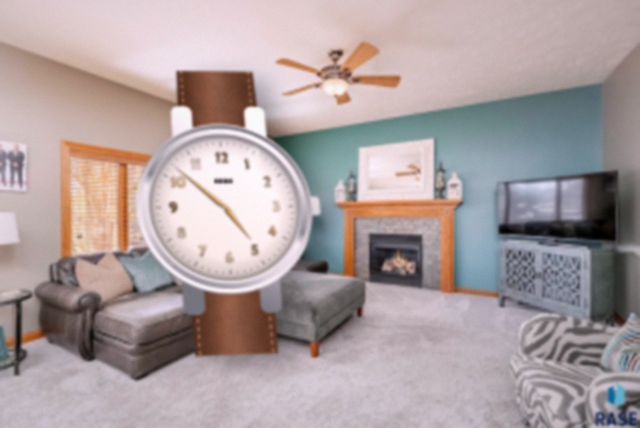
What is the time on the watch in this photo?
4:52
